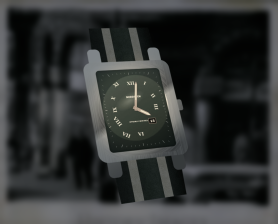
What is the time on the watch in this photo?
4:02
